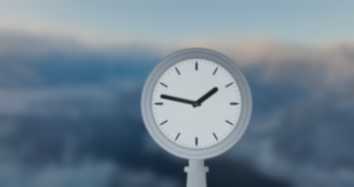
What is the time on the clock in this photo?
1:47
